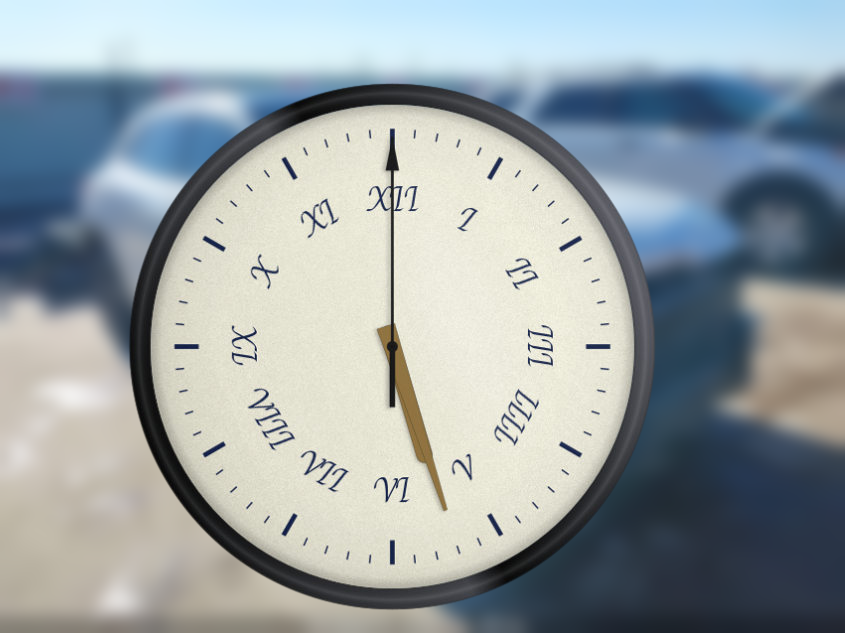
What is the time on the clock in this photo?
5:27:00
